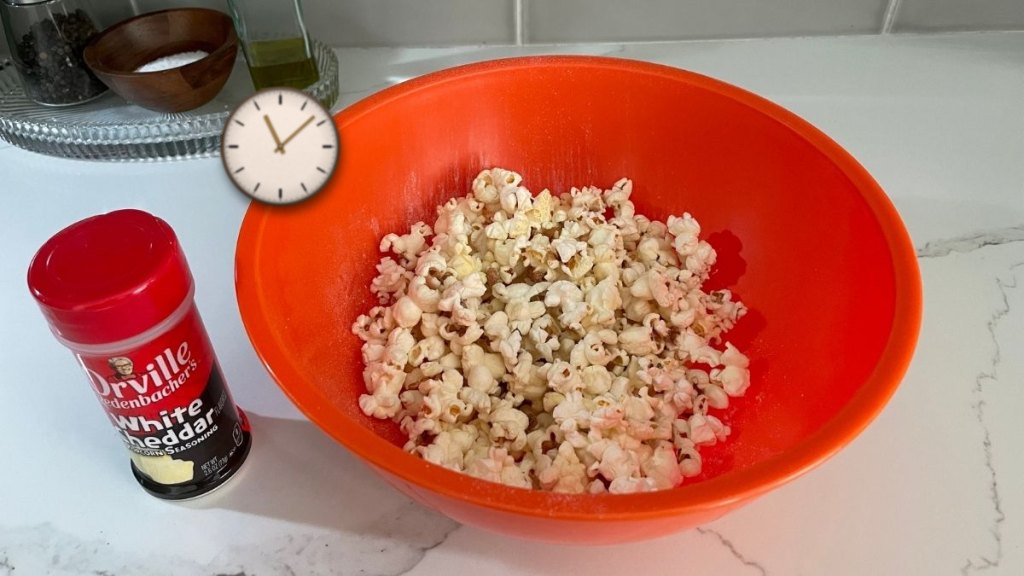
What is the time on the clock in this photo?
11:08
